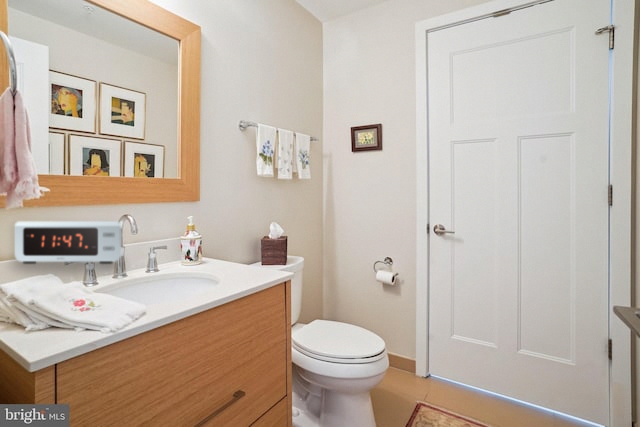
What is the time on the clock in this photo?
11:47
